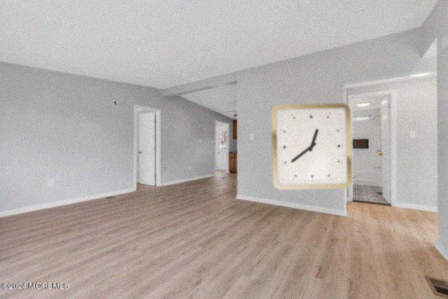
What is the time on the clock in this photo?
12:39
